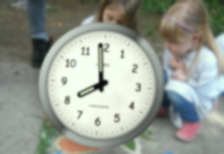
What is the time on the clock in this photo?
7:59
